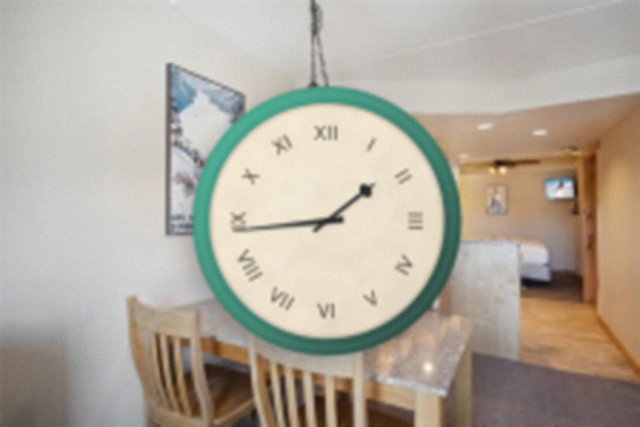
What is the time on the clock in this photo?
1:44
